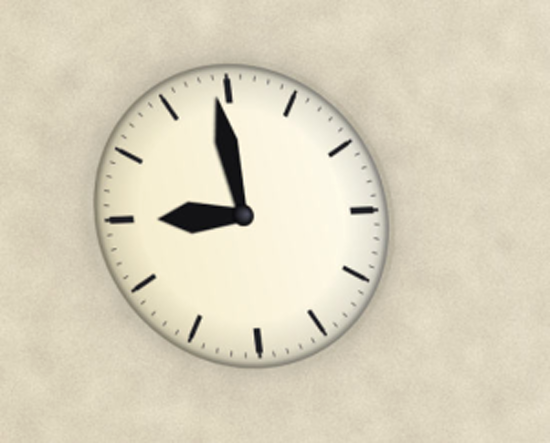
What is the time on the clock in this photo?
8:59
